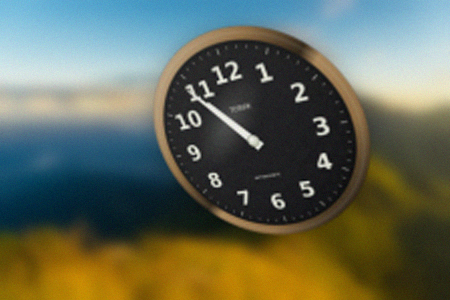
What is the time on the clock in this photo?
10:54
